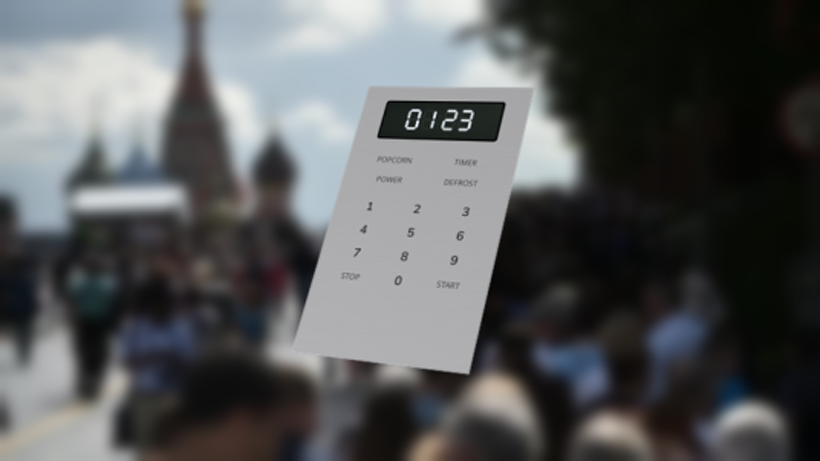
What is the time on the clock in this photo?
1:23
